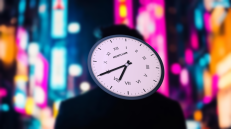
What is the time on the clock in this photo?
7:45
